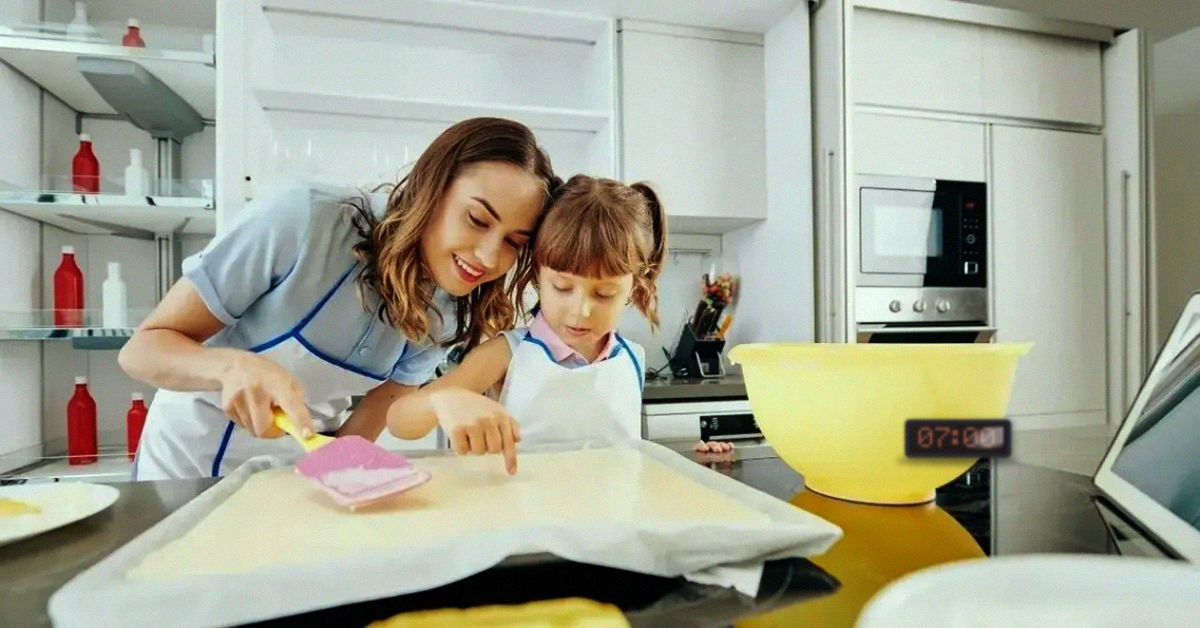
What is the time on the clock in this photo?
7:00
